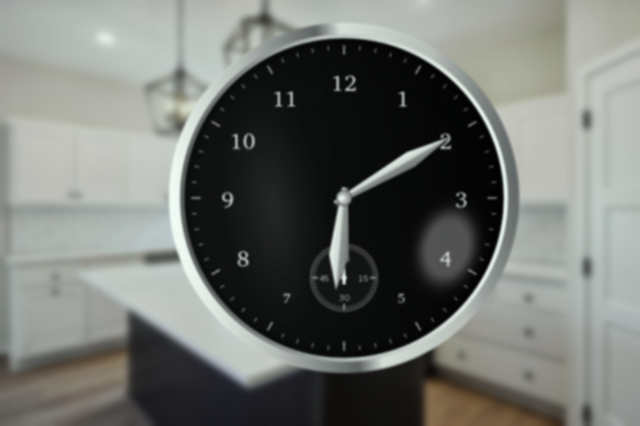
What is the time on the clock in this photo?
6:10
